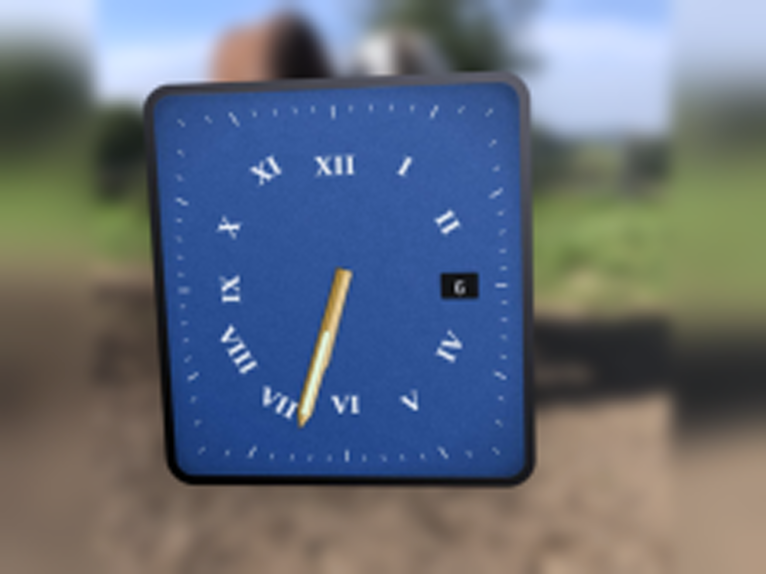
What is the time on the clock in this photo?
6:33
